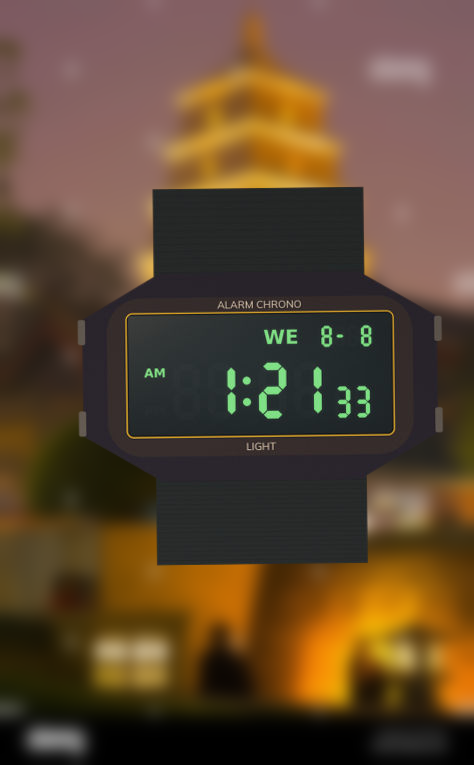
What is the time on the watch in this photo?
1:21:33
